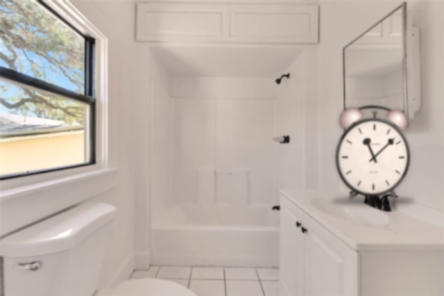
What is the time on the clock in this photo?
11:08
